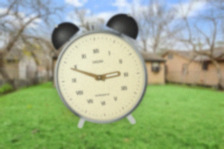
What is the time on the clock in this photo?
2:49
